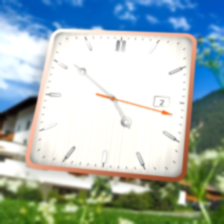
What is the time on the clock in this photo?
4:51:17
